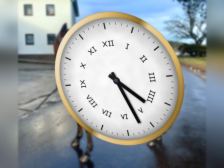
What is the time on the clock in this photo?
4:27
